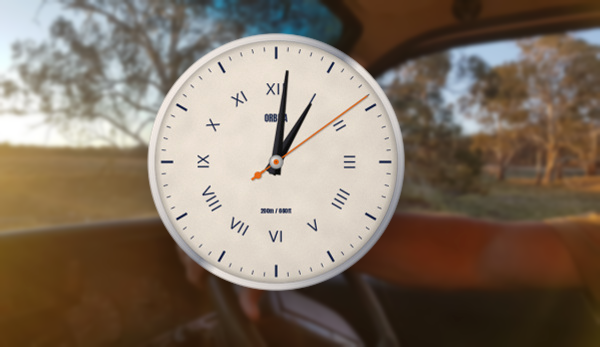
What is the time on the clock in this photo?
1:01:09
